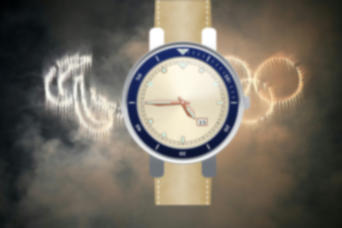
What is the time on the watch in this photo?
4:45
